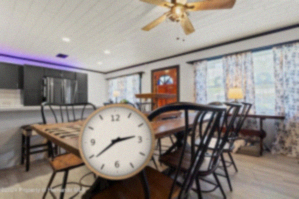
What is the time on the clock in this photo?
2:39
